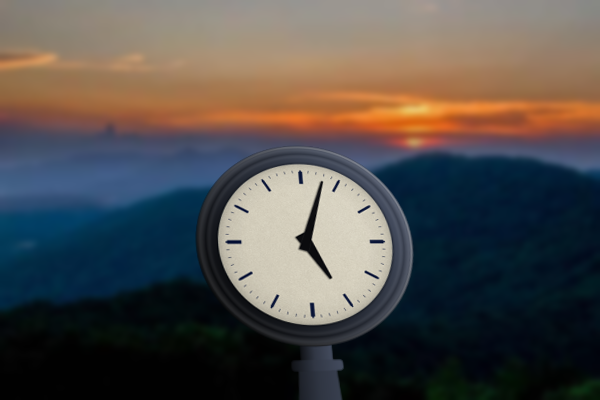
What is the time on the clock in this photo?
5:03
